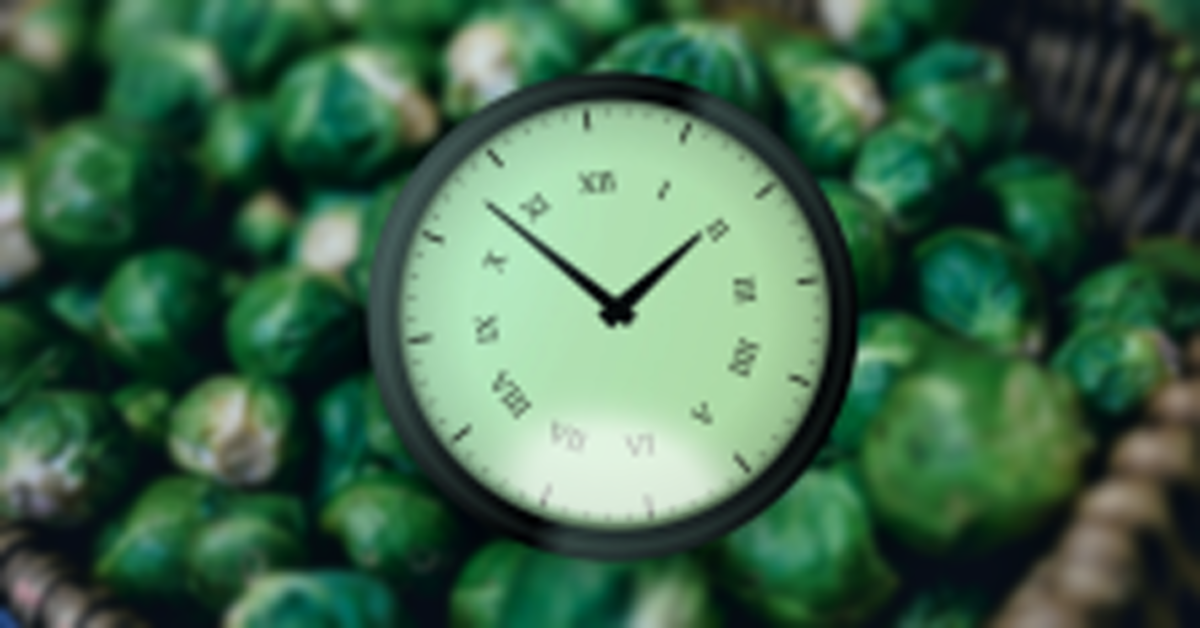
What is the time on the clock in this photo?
1:53
